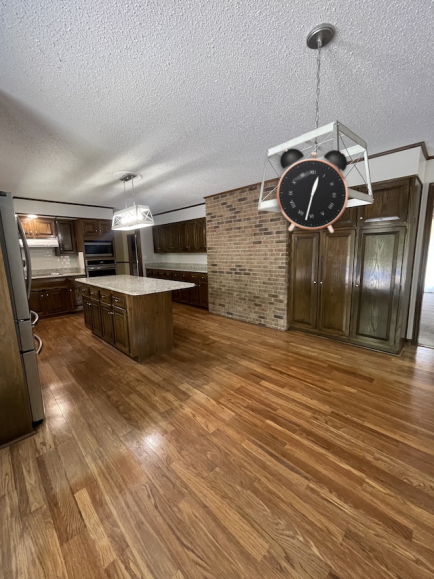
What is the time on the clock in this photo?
12:32
